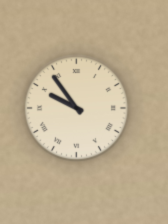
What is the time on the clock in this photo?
9:54
